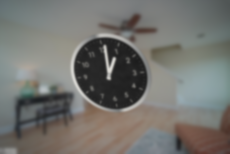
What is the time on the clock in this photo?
1:01
